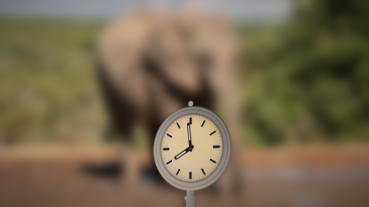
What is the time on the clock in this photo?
7:59
